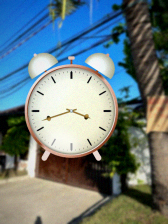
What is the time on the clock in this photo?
3:42
